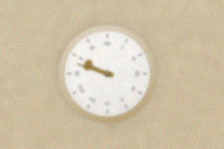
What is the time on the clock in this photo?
9:48
